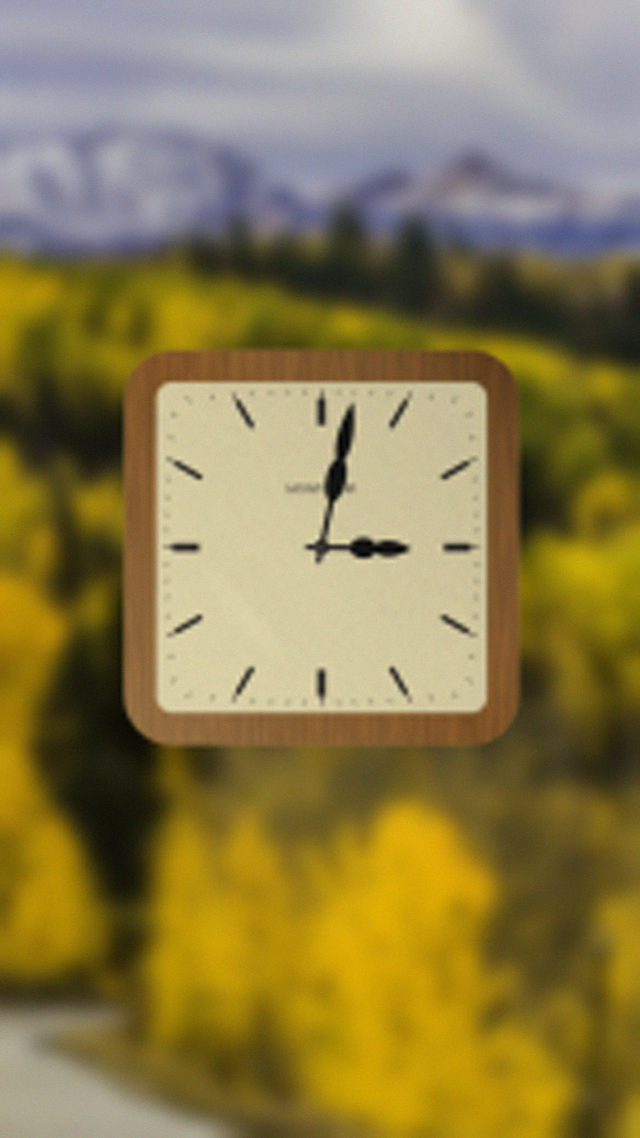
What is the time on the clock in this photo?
3:02
